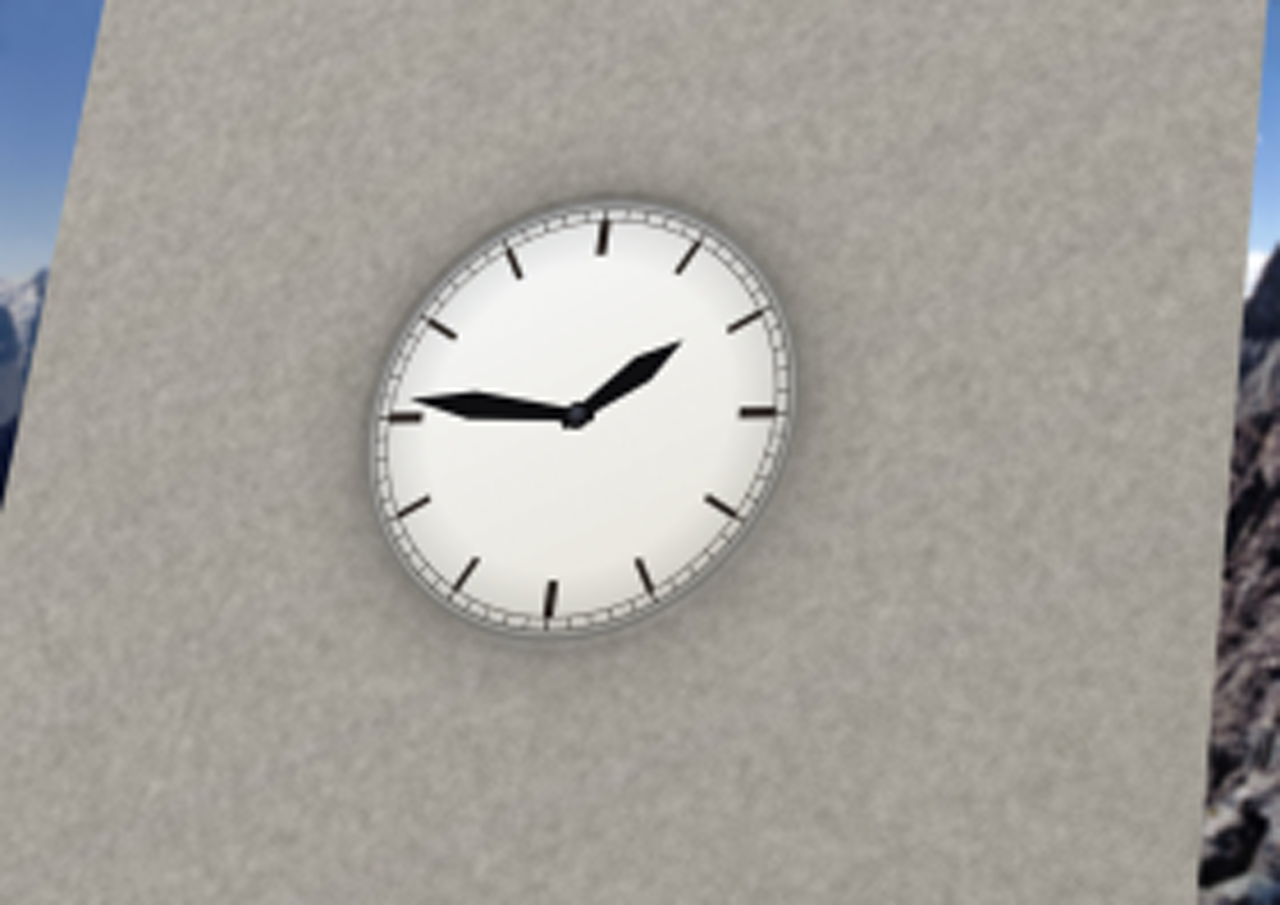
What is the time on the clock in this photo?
1:46
